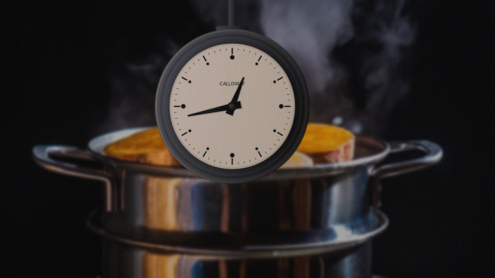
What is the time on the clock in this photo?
12:43
